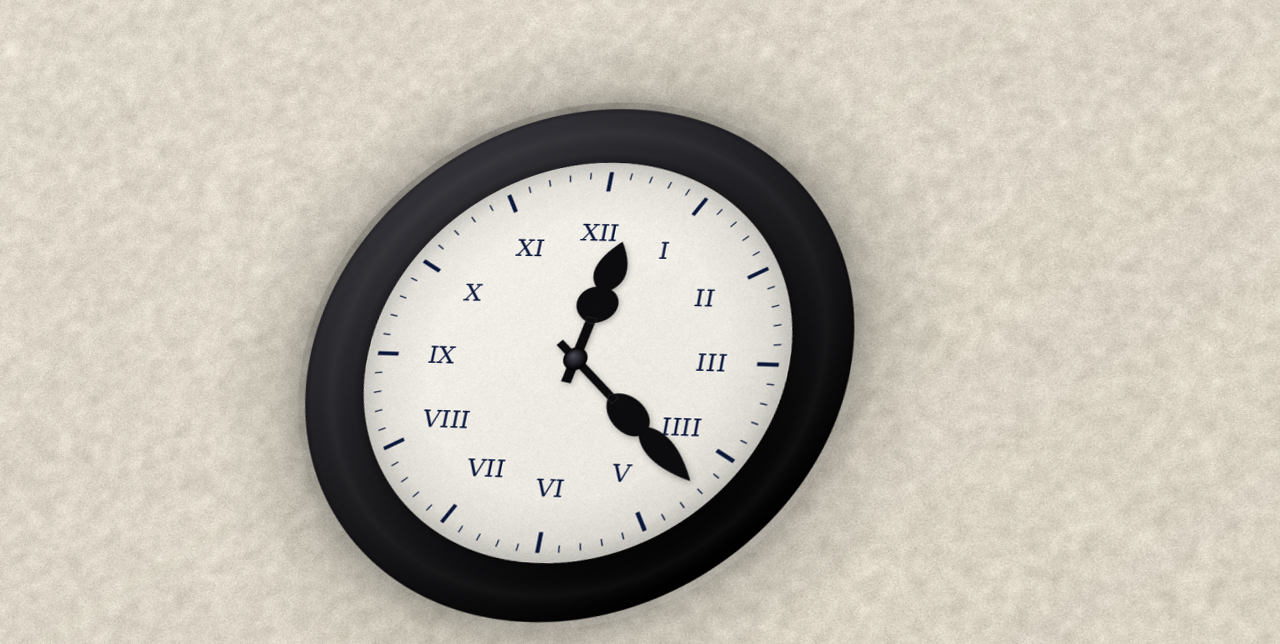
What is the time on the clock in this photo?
12:22
